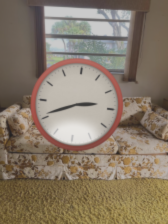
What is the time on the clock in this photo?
2:41
